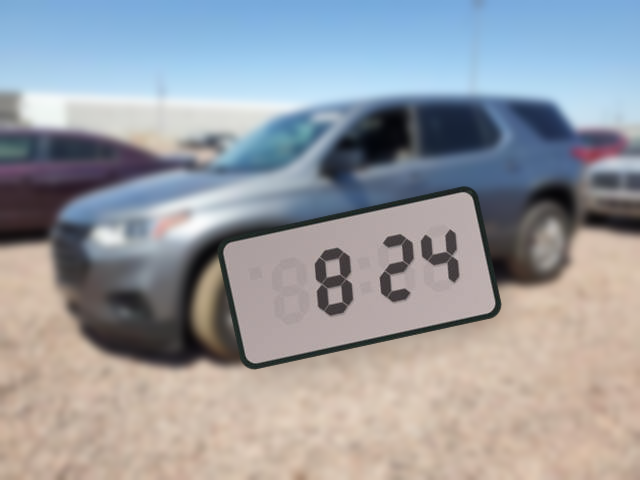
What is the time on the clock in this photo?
8:24
